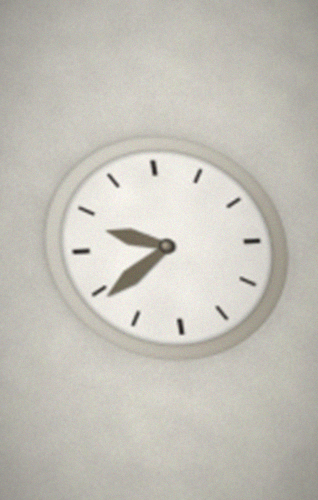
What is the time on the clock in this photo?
9:39
